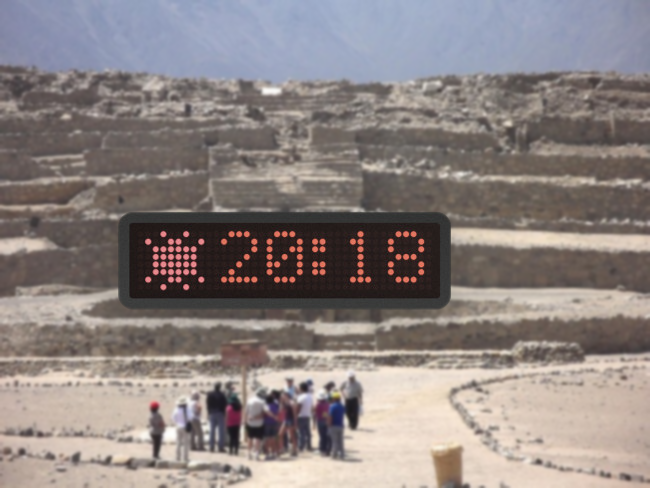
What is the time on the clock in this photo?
20:18
